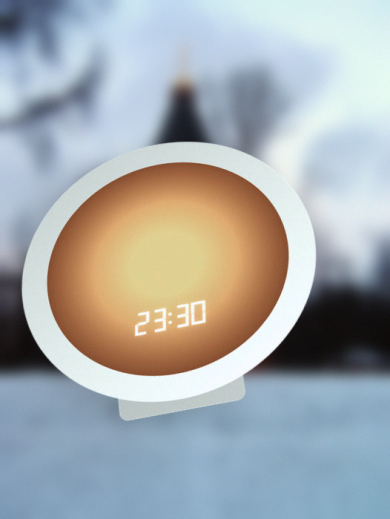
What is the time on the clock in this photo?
23:30
